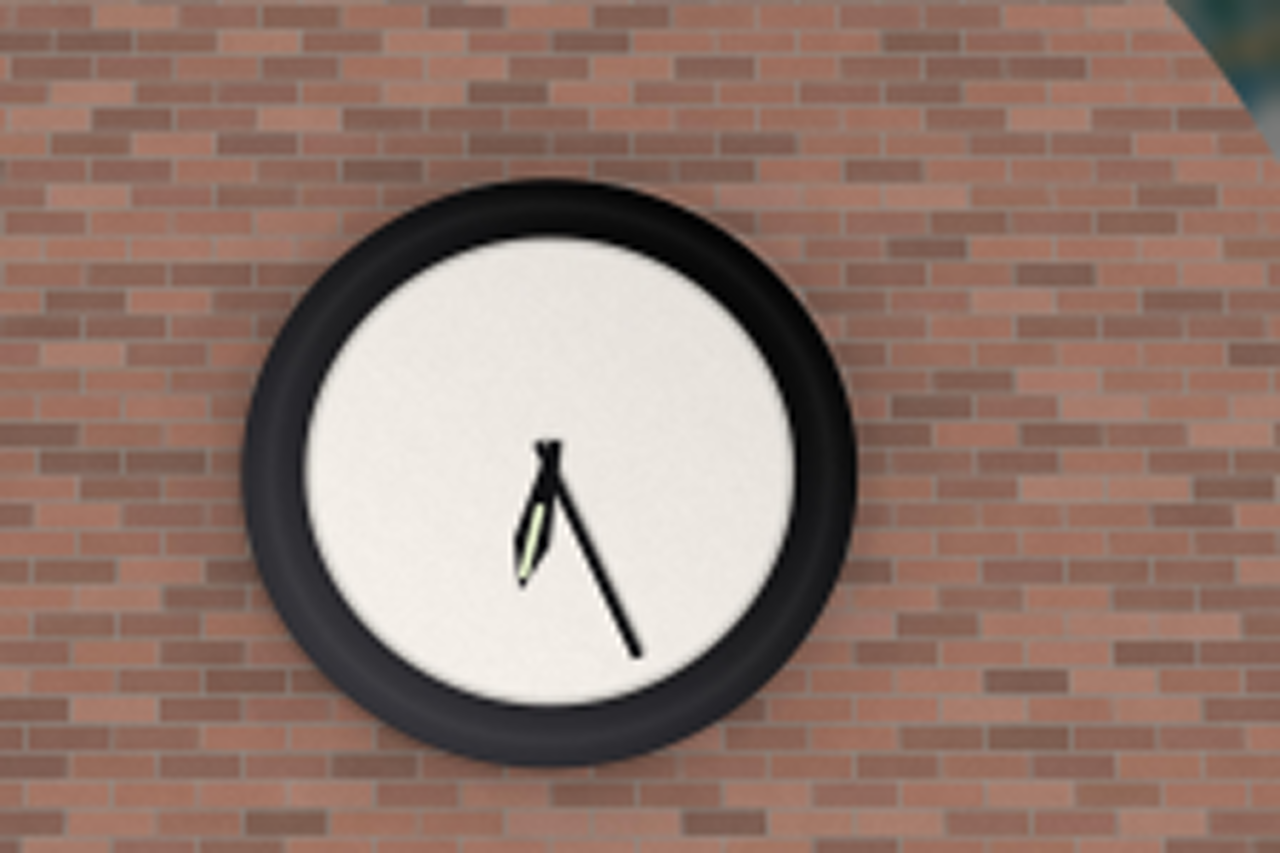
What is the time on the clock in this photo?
6:26
